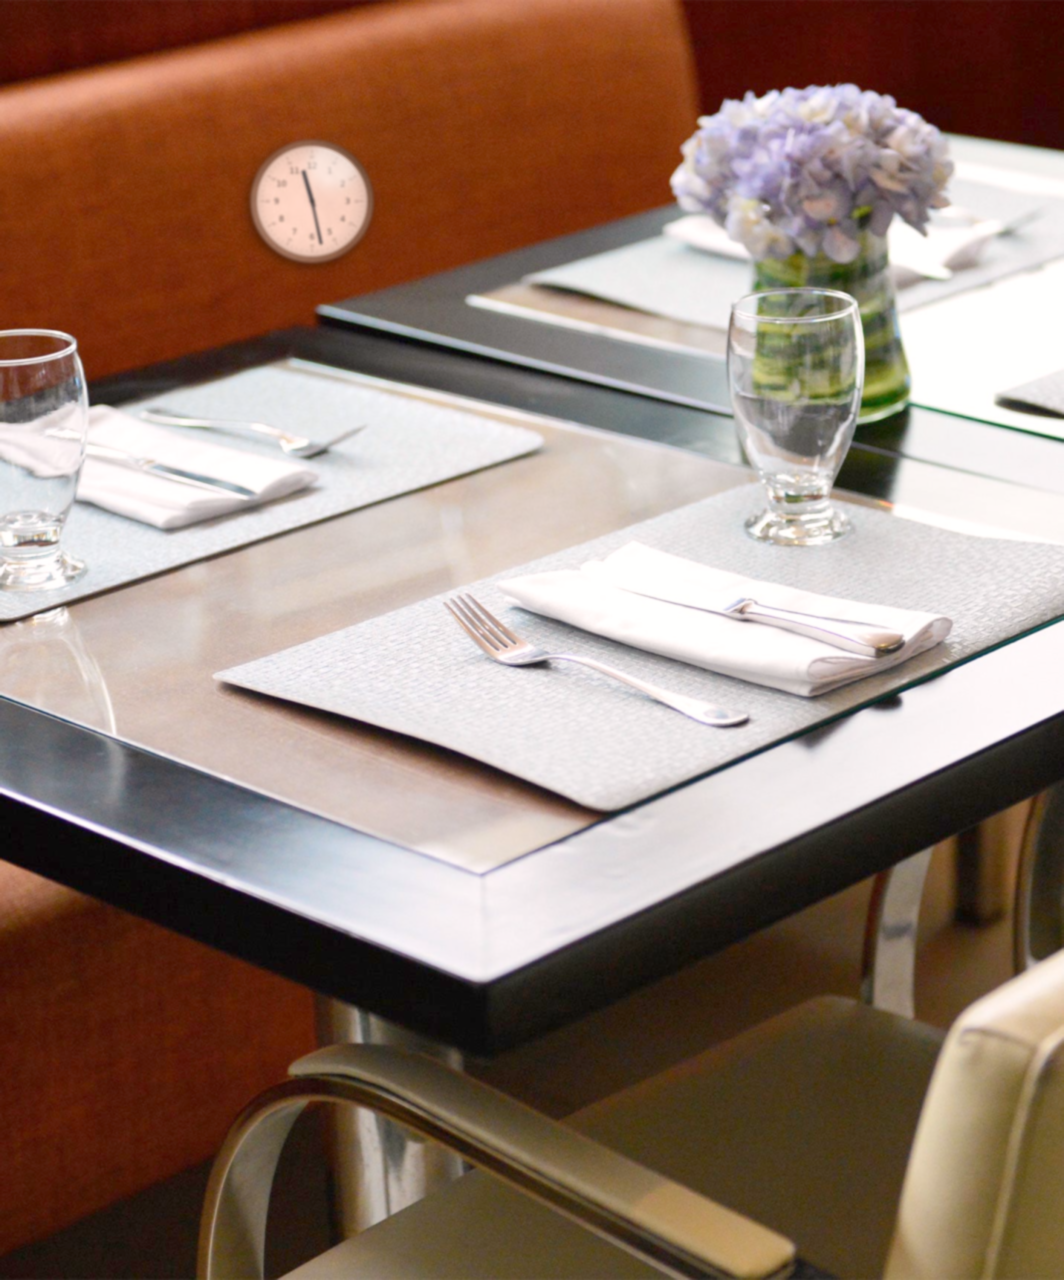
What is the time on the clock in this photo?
11:28
